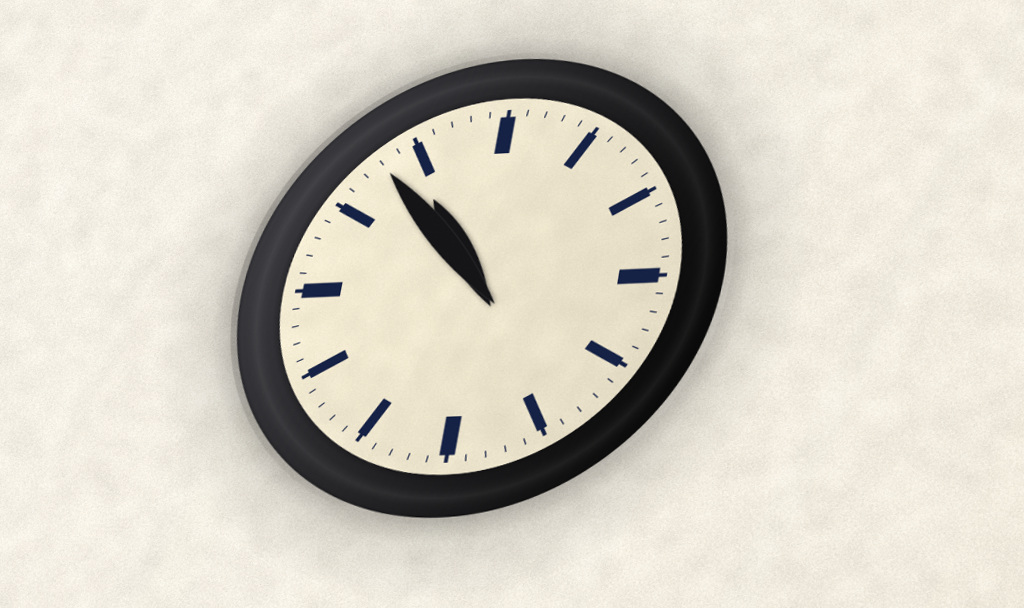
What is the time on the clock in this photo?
10:53
